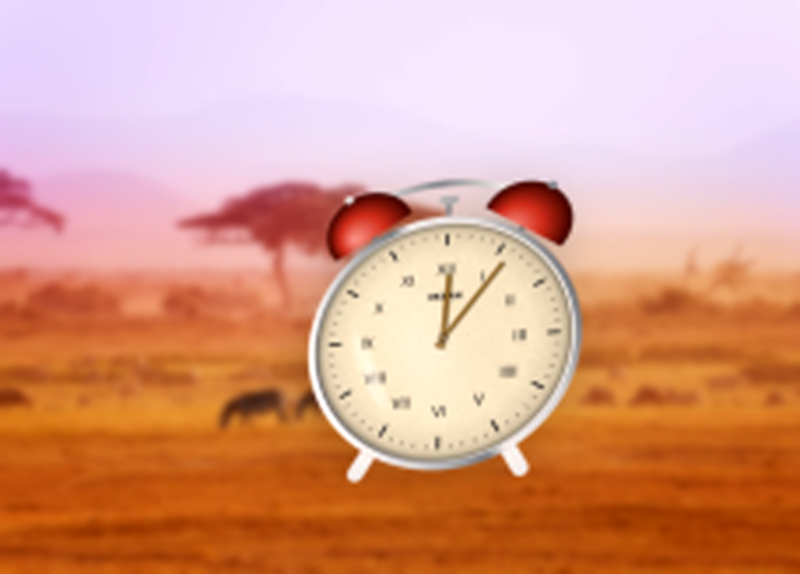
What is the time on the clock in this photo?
12:06
